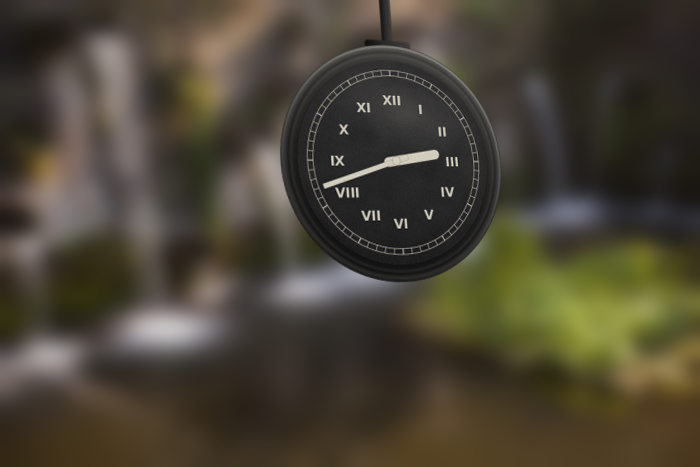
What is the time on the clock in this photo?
2:42
